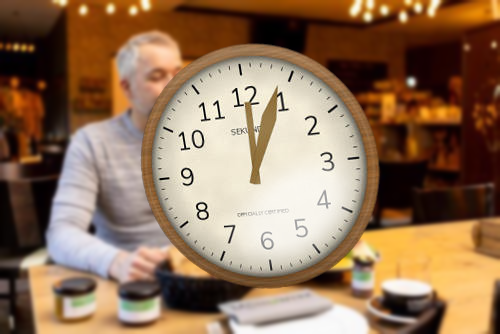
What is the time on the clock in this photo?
12:04
